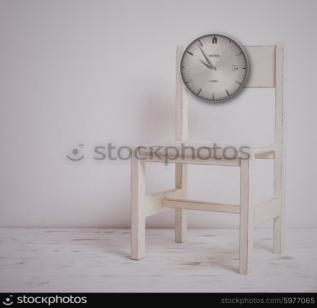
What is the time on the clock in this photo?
9:54
